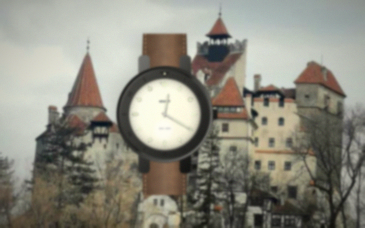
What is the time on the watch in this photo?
12:20
